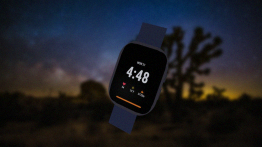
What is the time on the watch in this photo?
4:48
